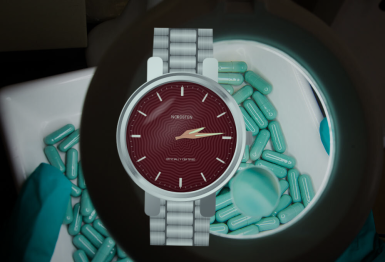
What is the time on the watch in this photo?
2:14
